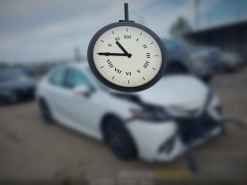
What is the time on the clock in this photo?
10:45
